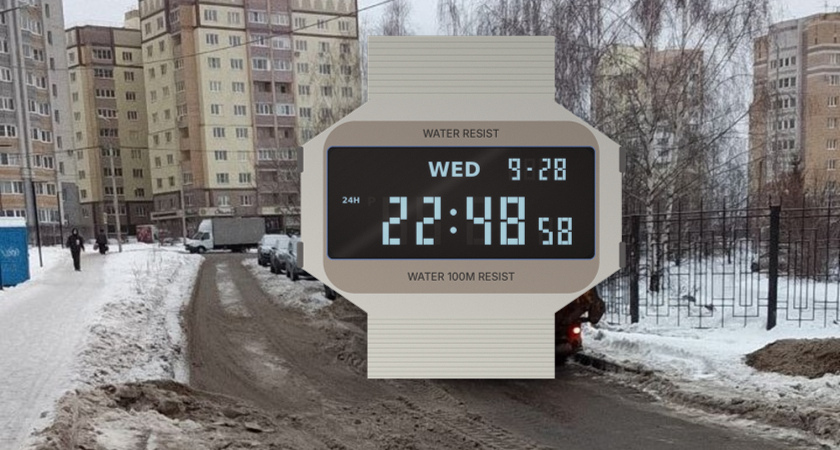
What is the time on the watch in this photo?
22:48:58
